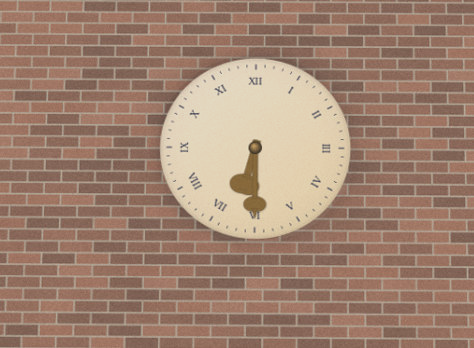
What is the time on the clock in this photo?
6:30
